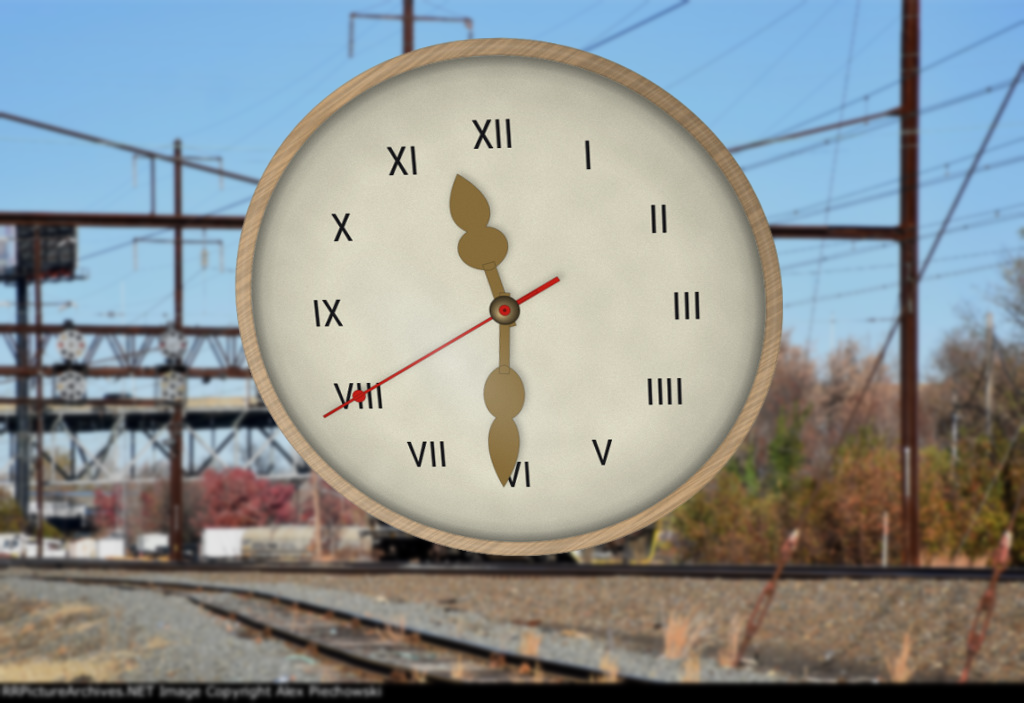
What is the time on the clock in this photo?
11:30:40
